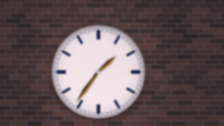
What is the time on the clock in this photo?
1:36
